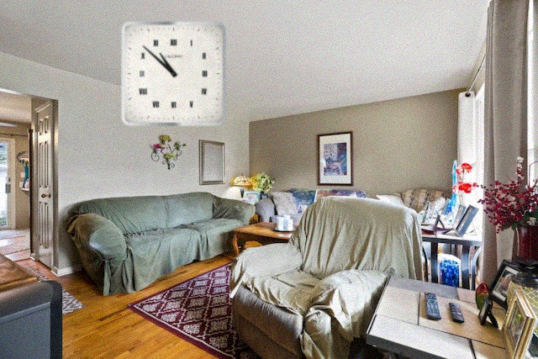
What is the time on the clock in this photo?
10:52
